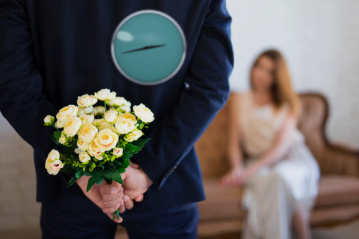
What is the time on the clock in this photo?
2:43
